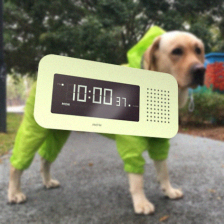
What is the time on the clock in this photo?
10:00:37
